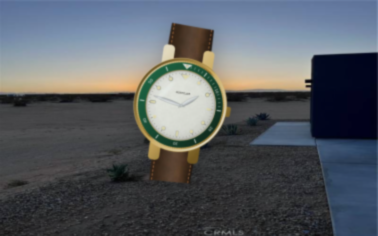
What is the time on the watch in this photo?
1:47
